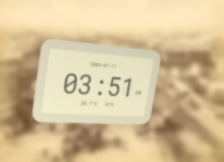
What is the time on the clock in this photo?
3:51
